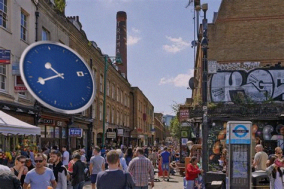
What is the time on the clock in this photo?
10:43
